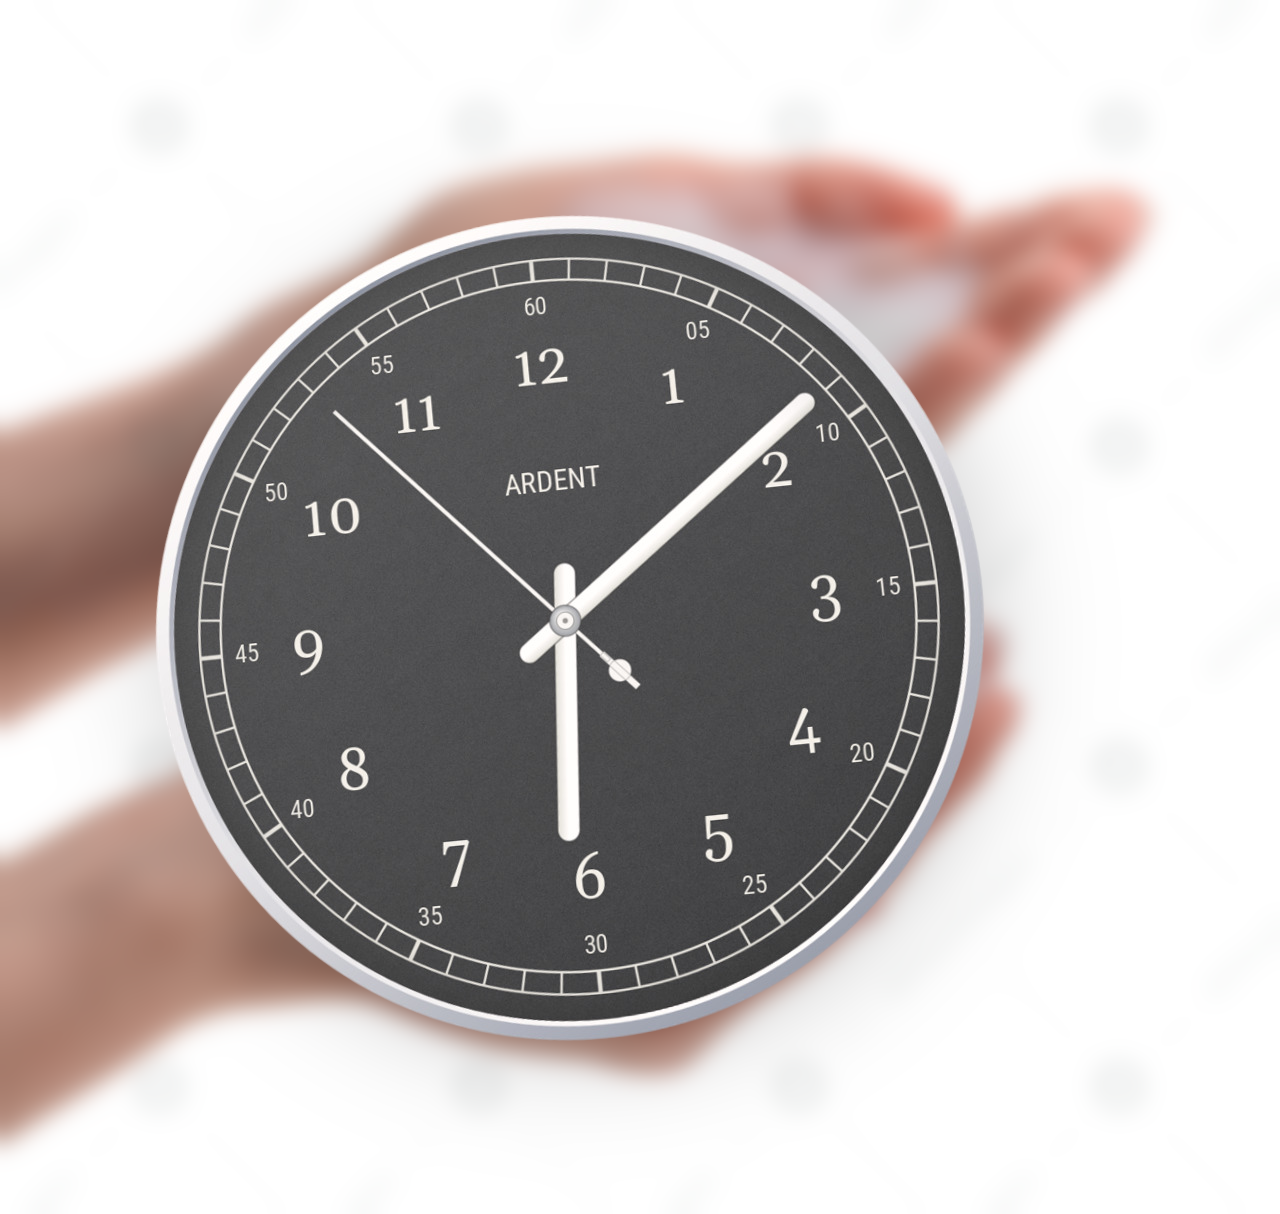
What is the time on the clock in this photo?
6:08:53
